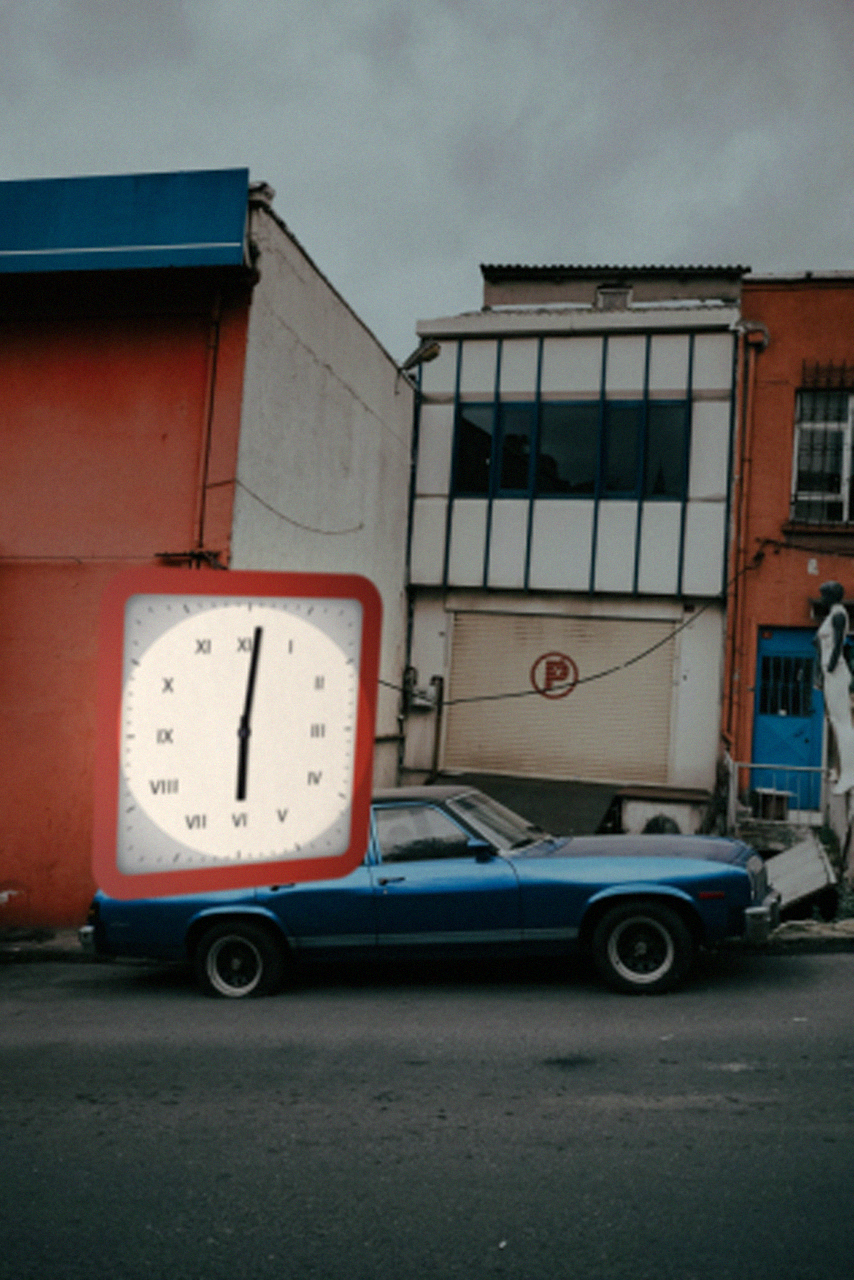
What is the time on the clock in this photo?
6:01
